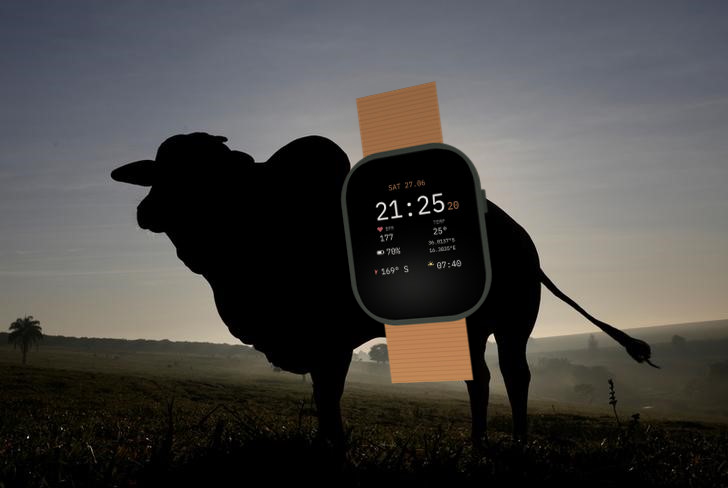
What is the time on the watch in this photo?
21:25:20
